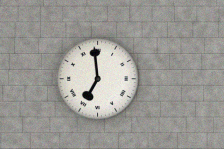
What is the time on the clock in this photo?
6:59
